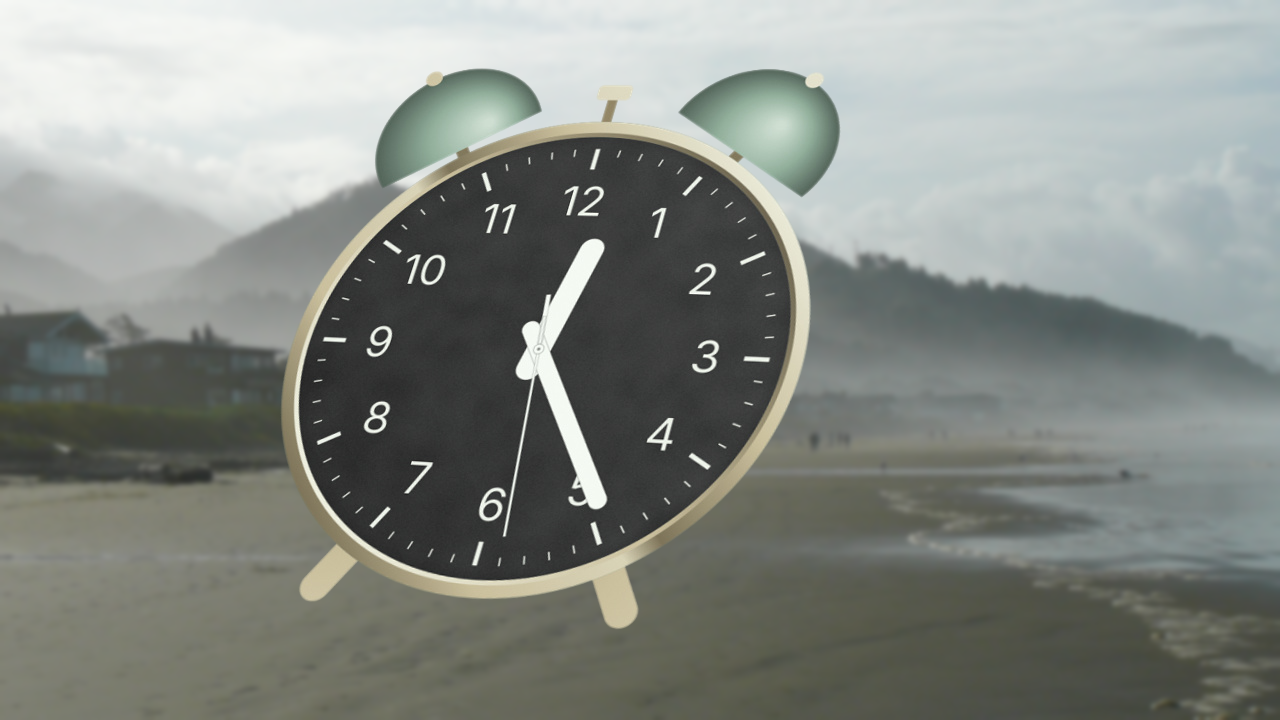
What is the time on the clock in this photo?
12:24:29
